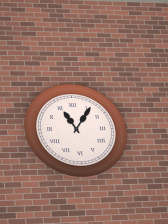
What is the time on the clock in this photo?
11:06
